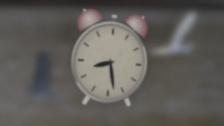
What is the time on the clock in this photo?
8:28
